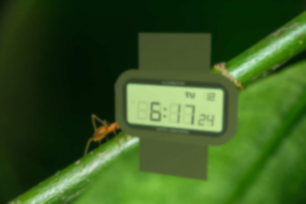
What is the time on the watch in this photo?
6:17
